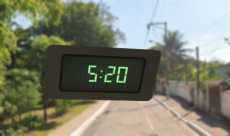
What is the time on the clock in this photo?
5:20
